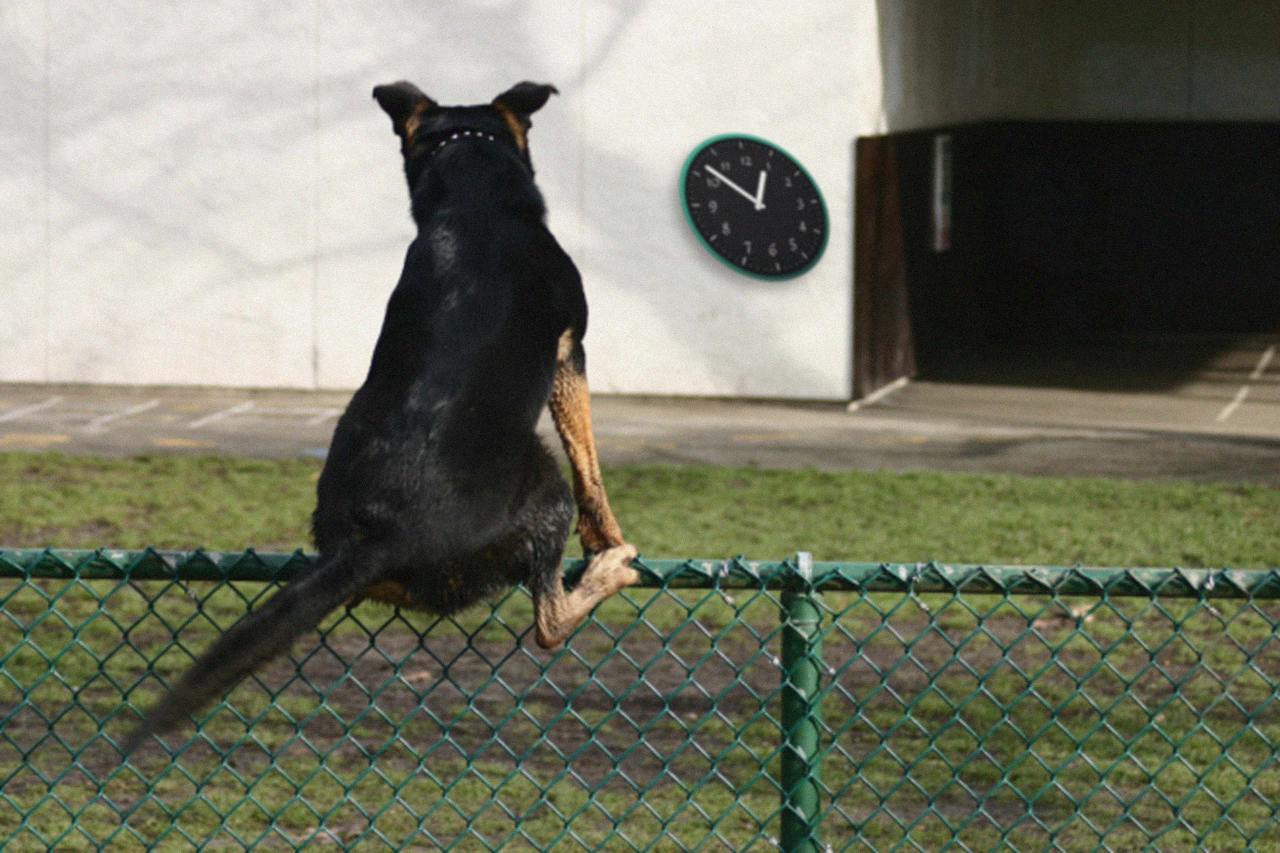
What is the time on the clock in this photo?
12:52
